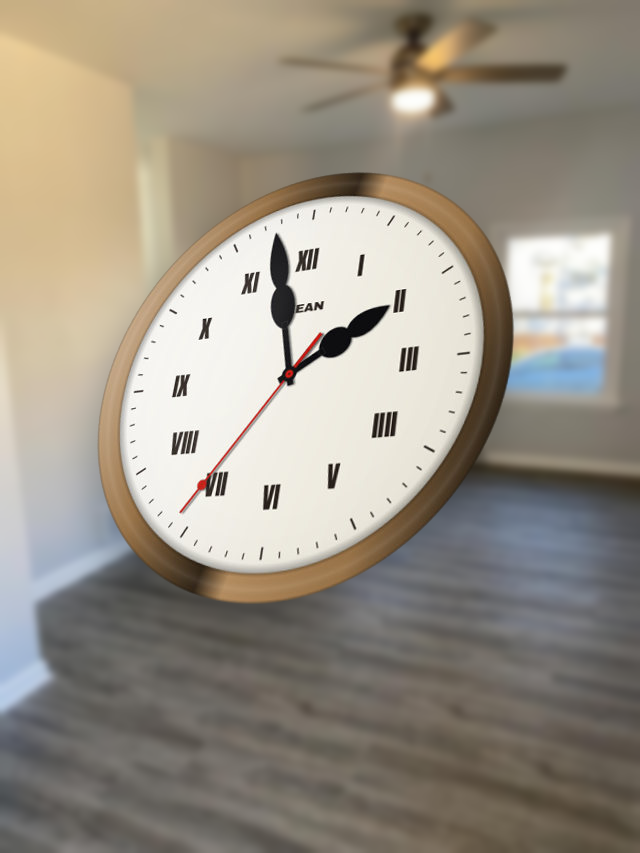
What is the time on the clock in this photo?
1:57:36
